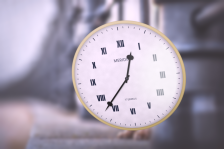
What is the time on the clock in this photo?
12:37
